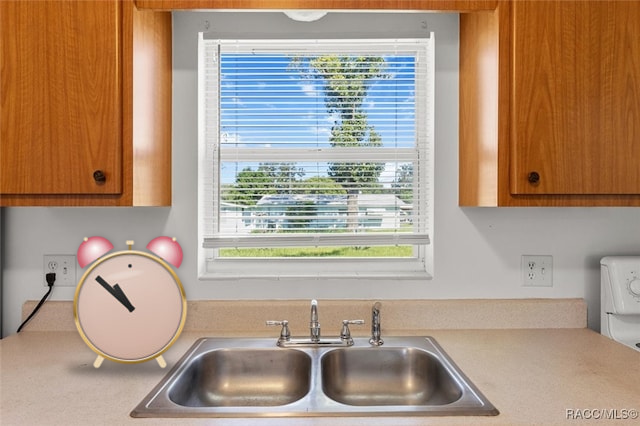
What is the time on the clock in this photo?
10:52
